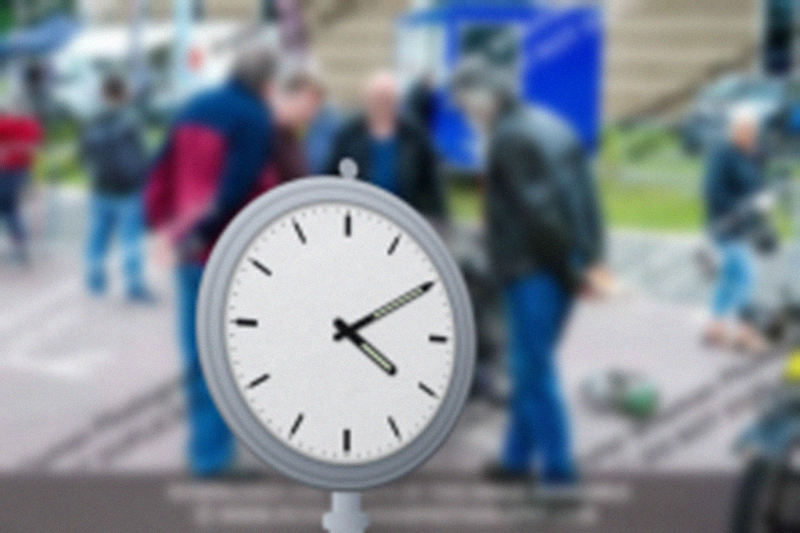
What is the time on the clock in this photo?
4:10
